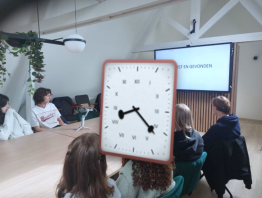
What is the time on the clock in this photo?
8:22
